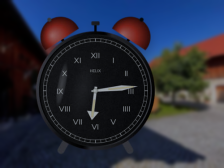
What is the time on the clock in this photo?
6:14
